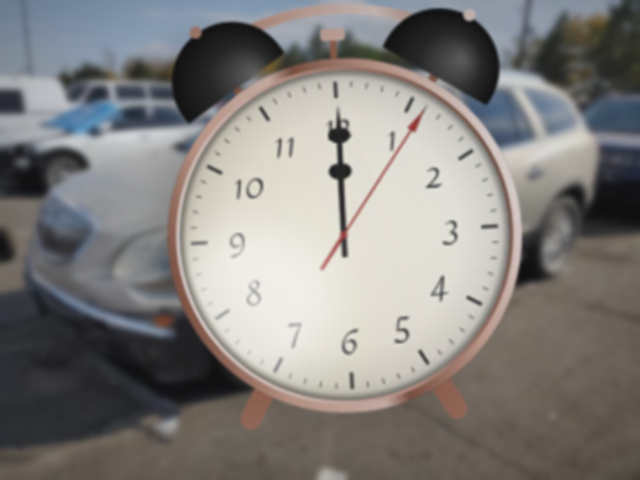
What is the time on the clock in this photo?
12:00:06
